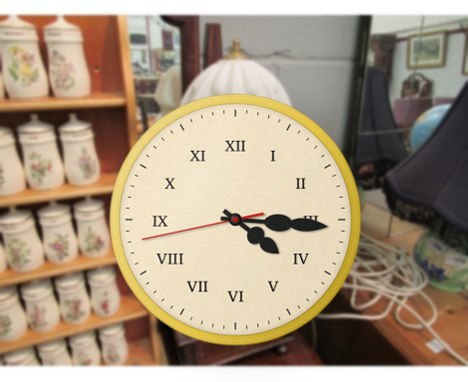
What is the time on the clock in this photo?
4:15:43
